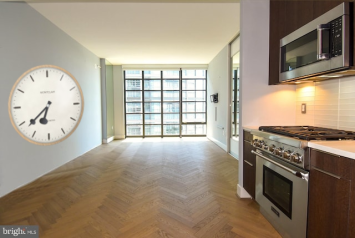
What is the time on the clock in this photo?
6:38
